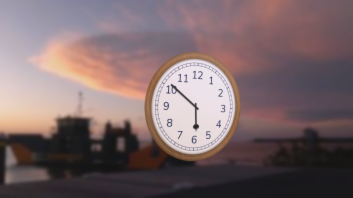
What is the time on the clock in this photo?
5:51
